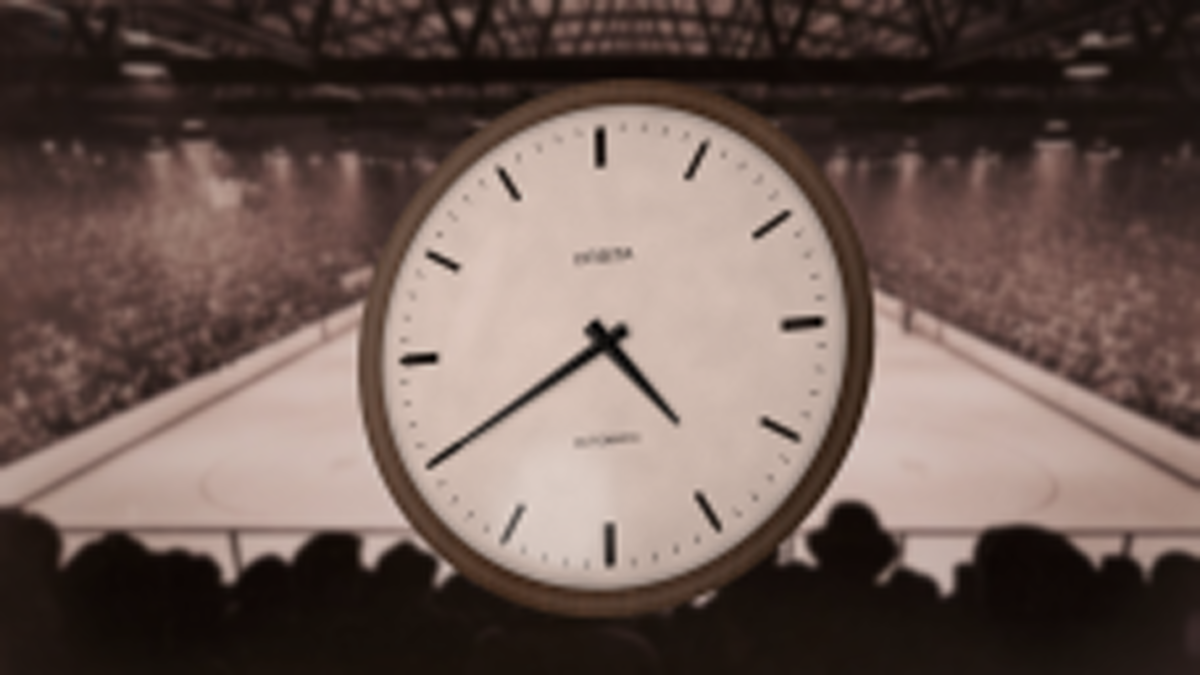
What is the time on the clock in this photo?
4:40
